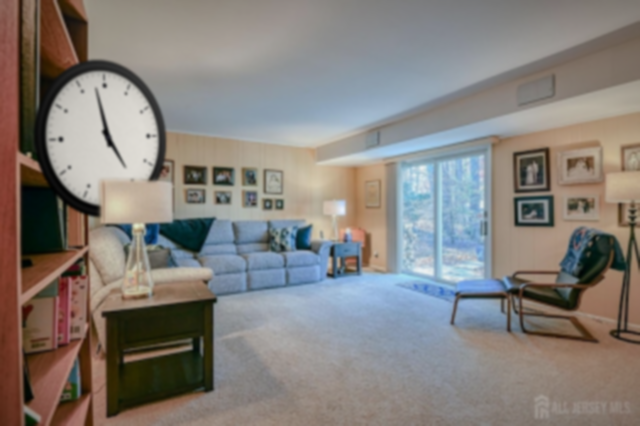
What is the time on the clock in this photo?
4:58
